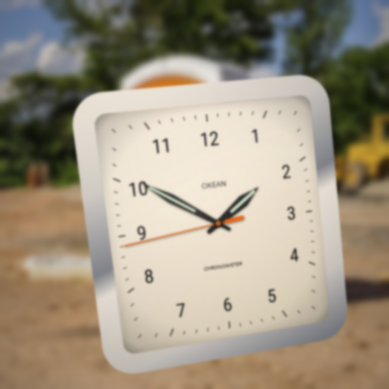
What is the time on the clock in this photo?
1:50:44
